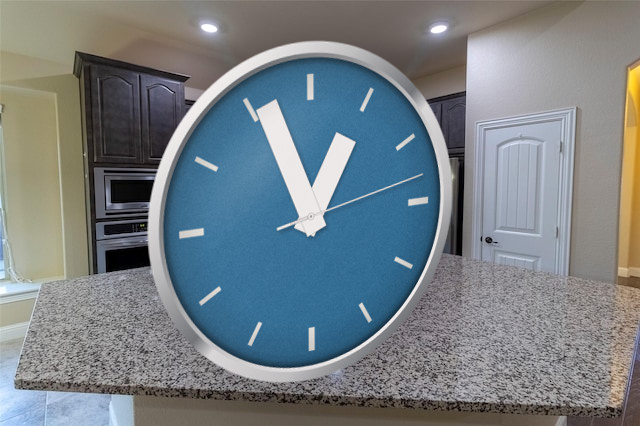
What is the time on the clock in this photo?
12:56:13
